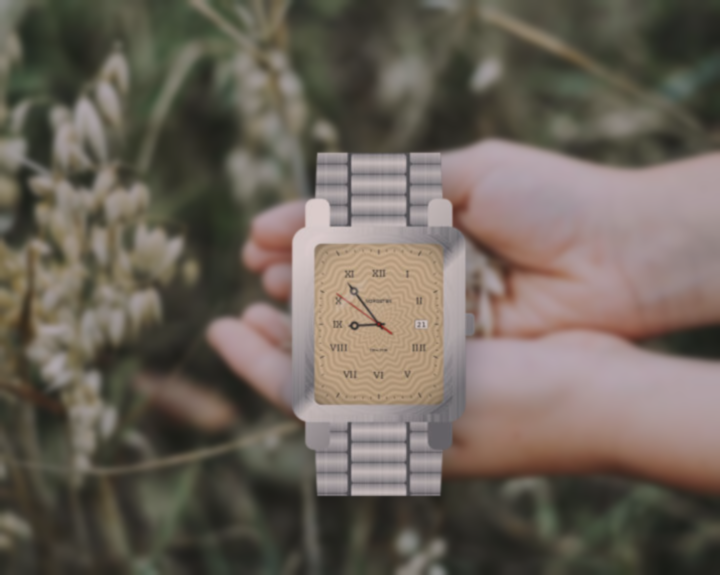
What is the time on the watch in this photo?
8:53:51
